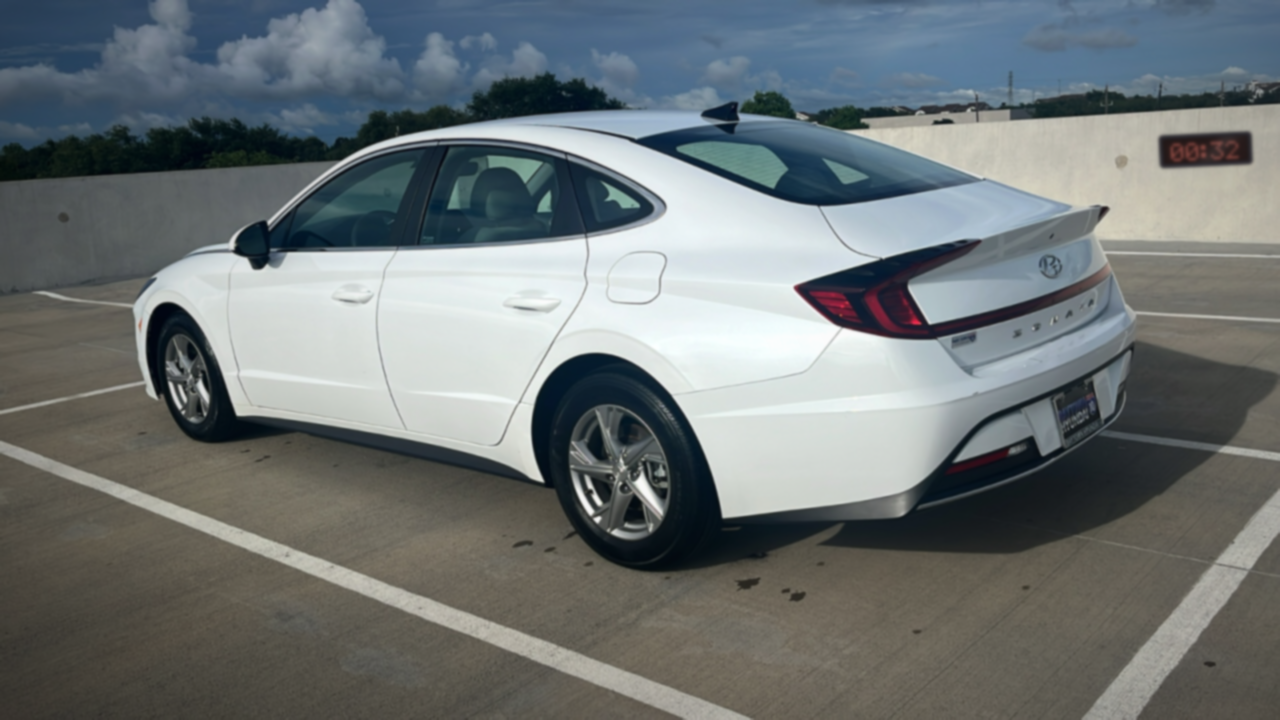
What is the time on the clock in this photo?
0:32
